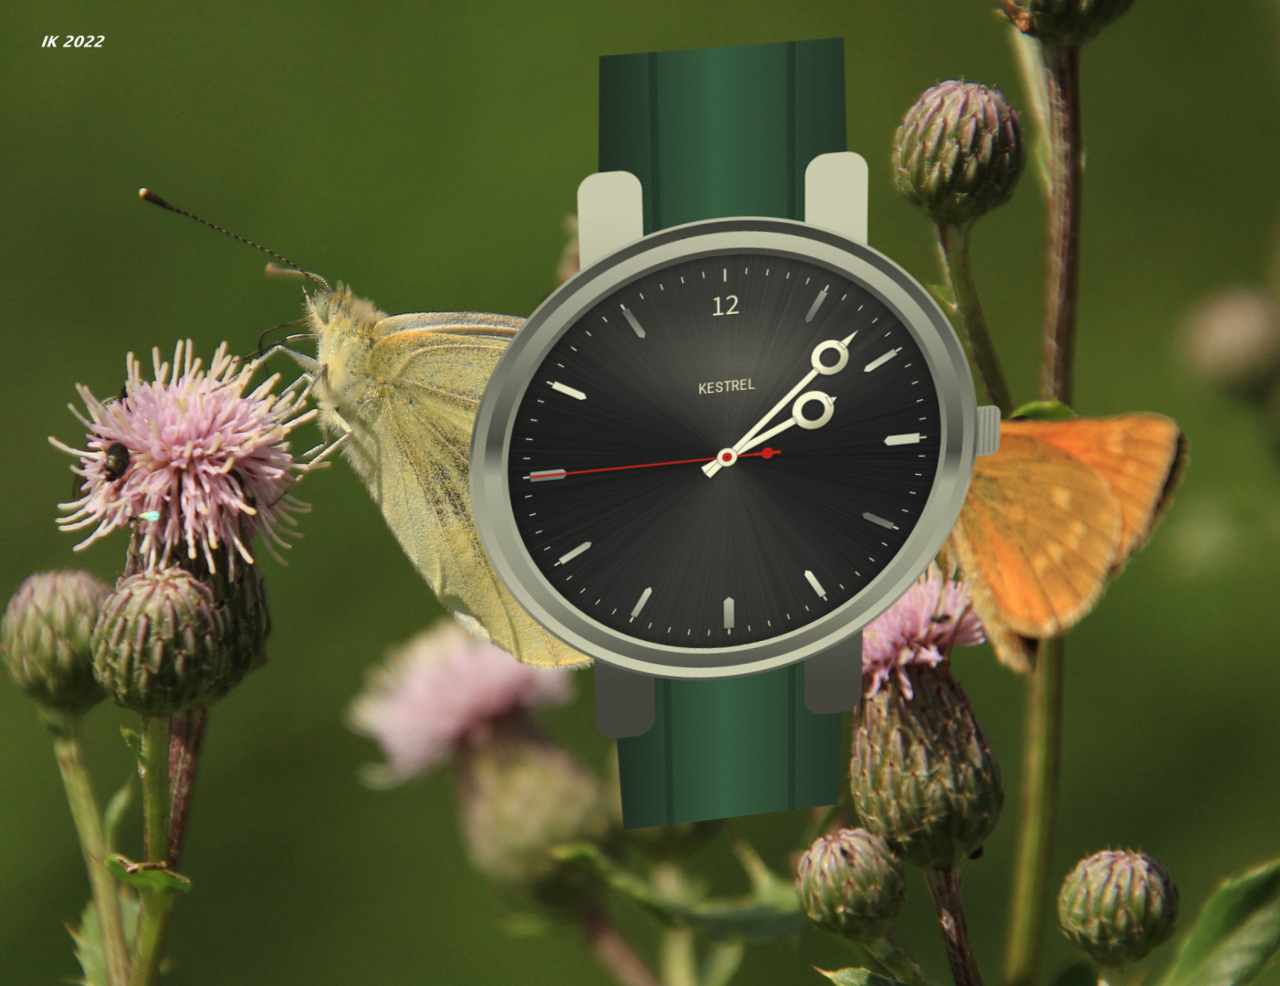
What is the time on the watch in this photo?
2:07:45
